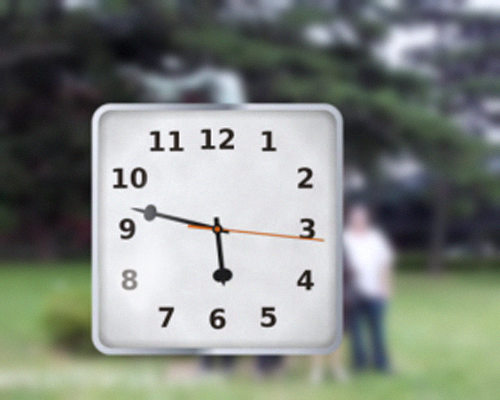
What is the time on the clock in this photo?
5:47:16
